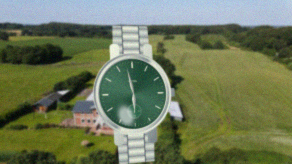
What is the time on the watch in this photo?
5:58
